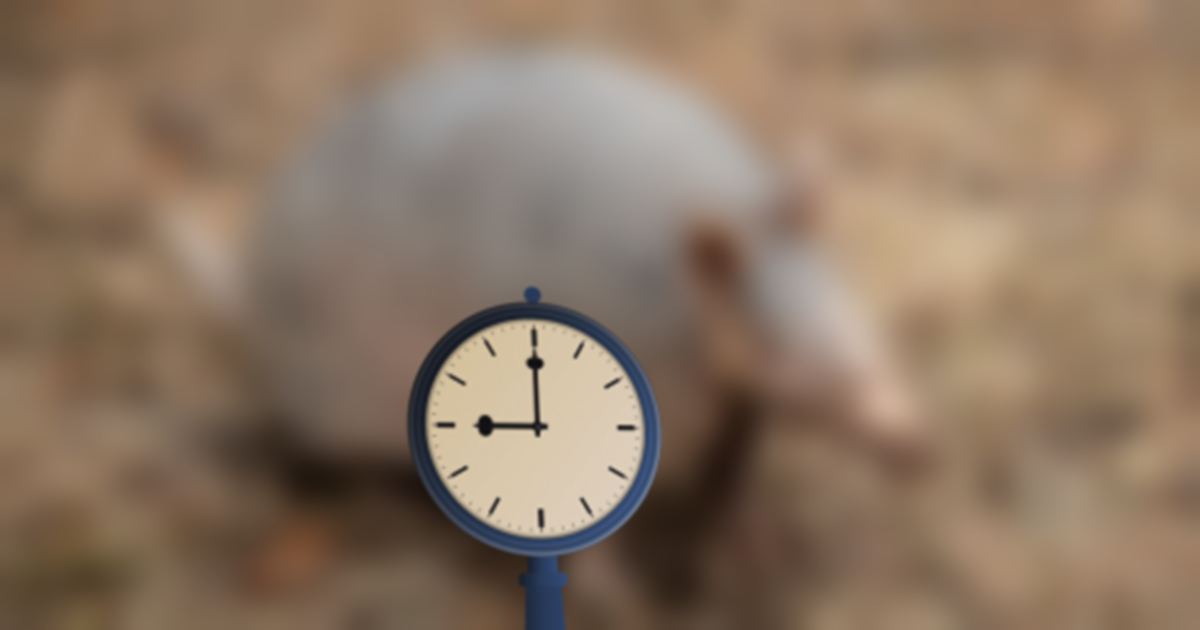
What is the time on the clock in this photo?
9:00
